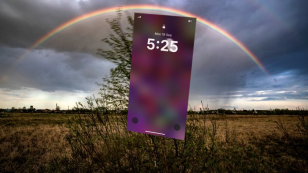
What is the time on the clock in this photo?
5:25
